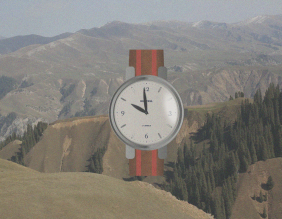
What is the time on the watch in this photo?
9:59
